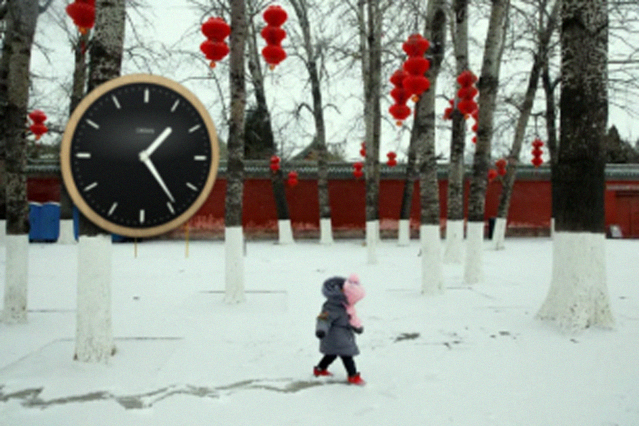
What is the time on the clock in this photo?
1:24
